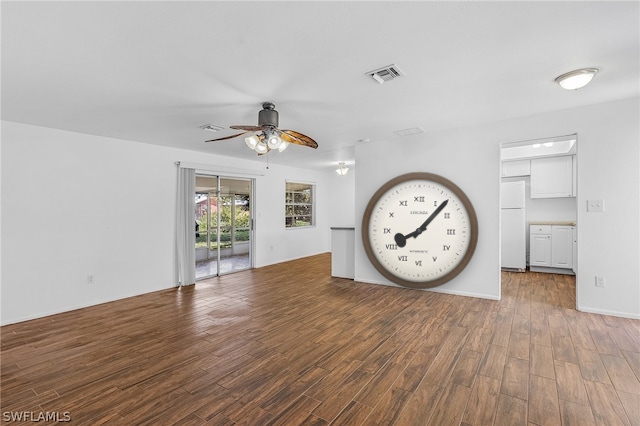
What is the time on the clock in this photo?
8:07
